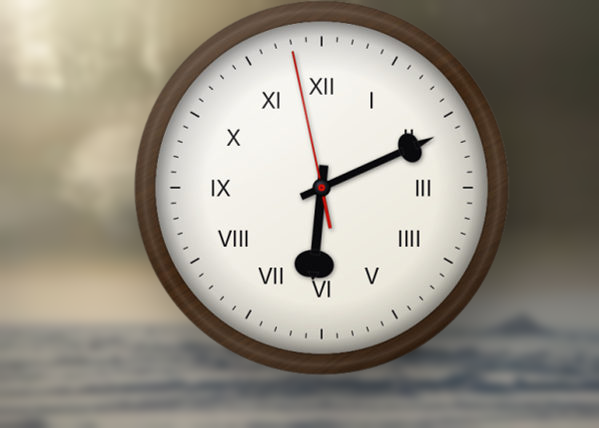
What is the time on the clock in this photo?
6:10:58
